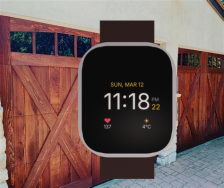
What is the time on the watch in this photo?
11:18:22
